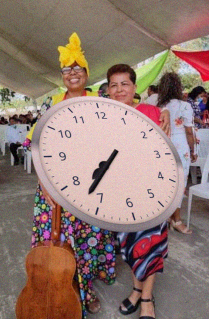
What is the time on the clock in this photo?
7:37
